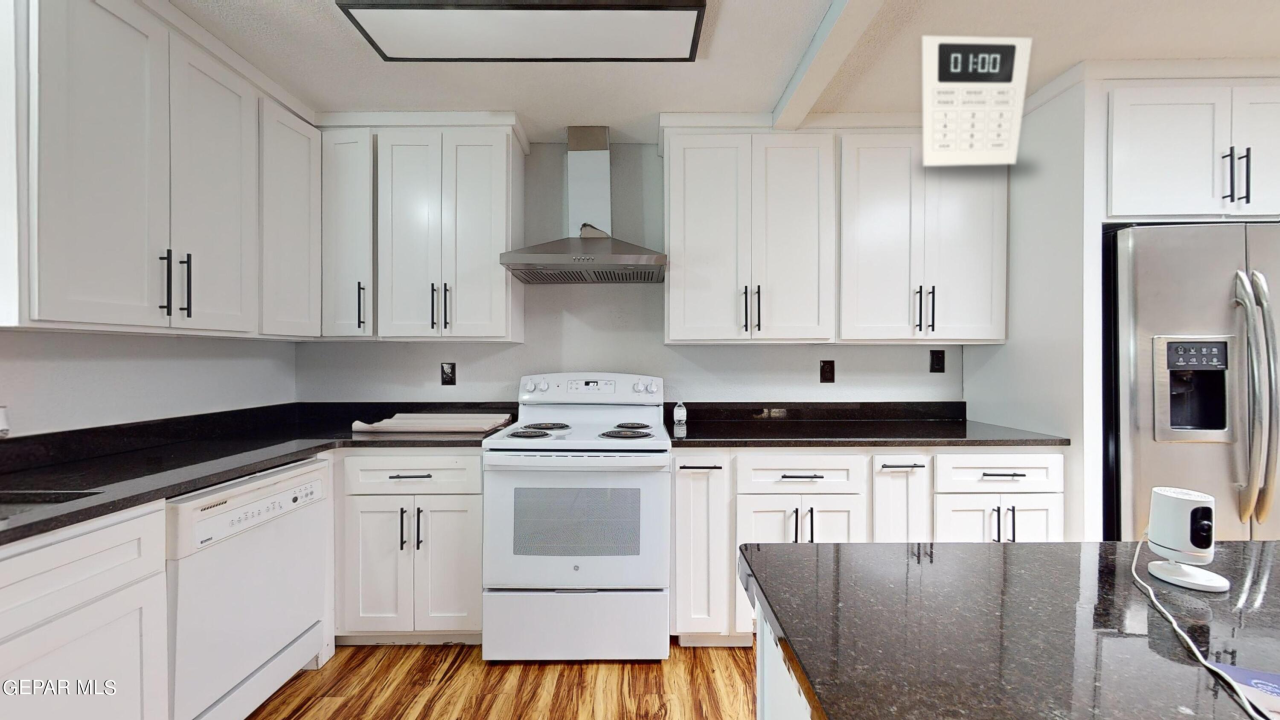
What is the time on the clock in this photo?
1:00
